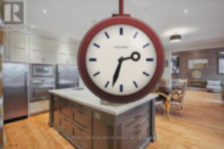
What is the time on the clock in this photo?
2:33
